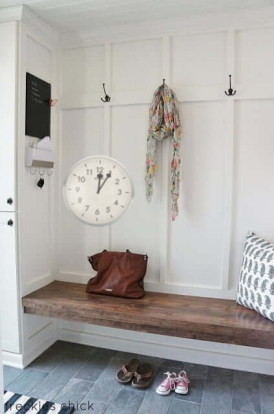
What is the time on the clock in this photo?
12:05
